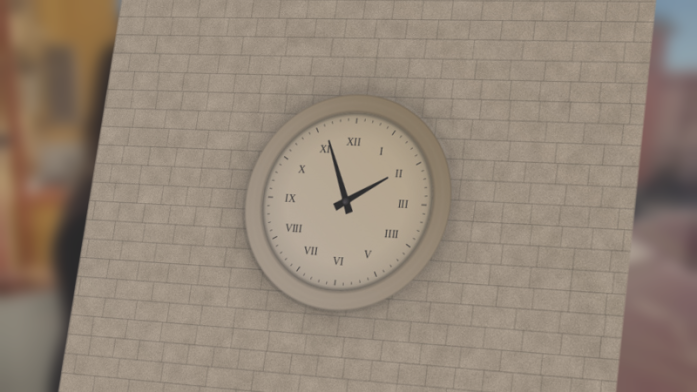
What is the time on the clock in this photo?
1:56
